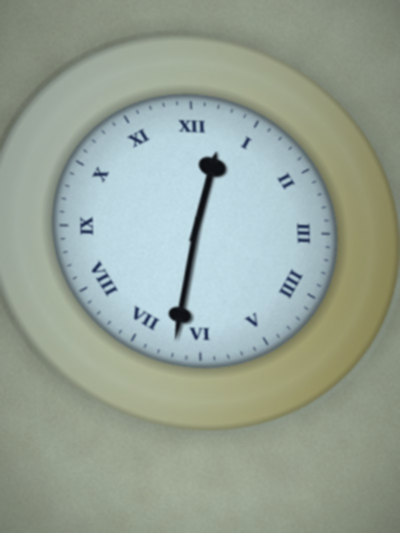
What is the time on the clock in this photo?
12:32
